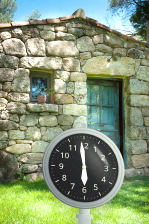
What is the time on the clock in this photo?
5:59
